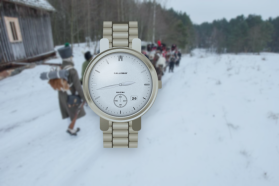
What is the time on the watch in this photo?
2:43
